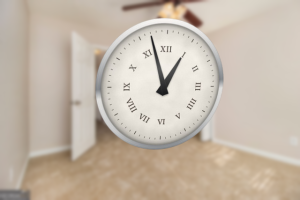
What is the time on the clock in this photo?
12:57
